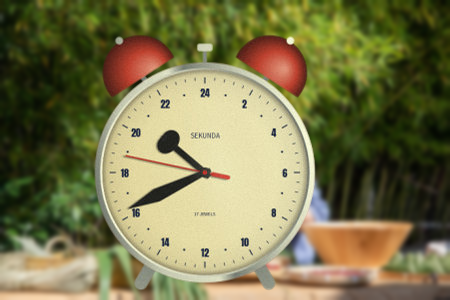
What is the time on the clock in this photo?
20:40:47
